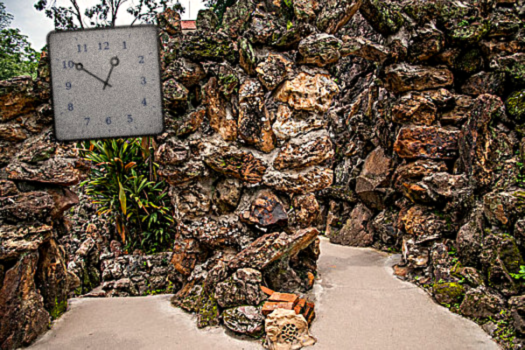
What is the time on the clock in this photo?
12:51
